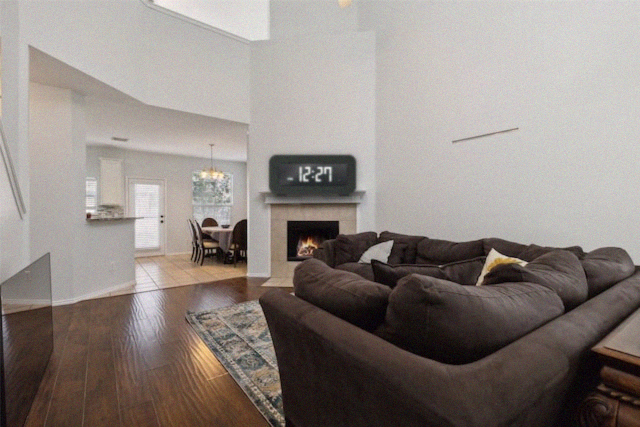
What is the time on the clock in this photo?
12:27
